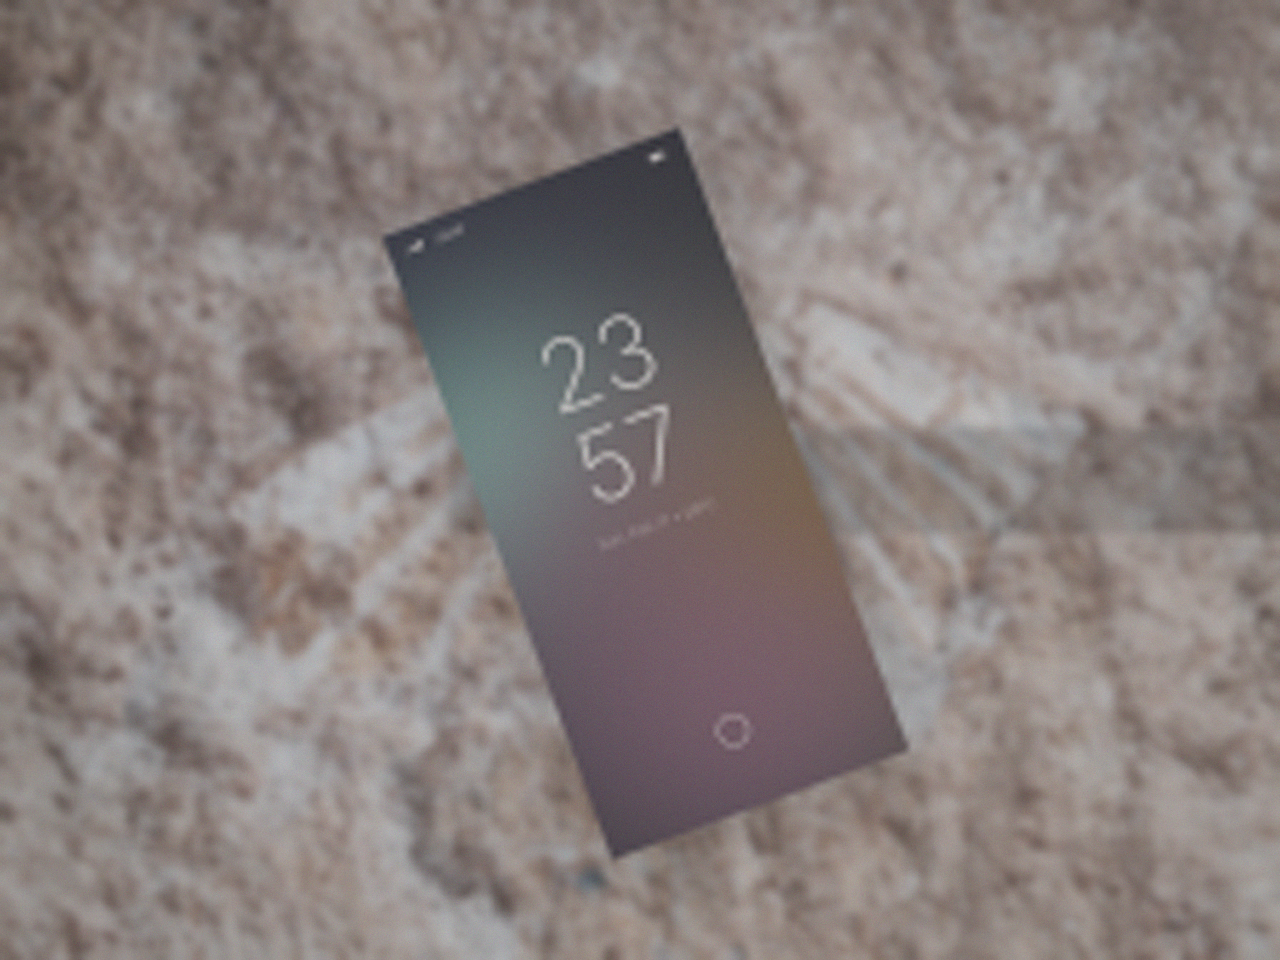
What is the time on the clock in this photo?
23:57
